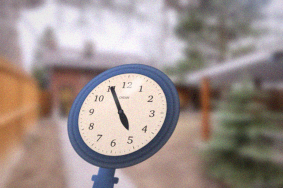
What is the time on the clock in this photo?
4:55
